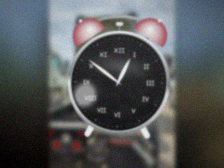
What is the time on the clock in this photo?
12:51
